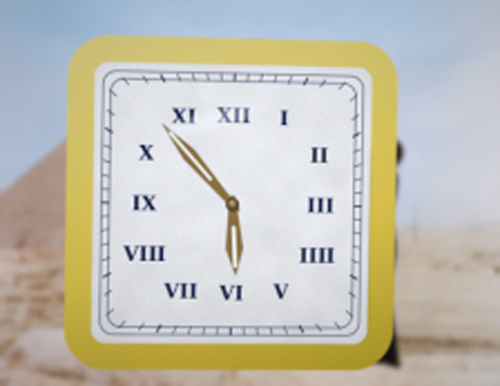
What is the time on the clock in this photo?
5:53
